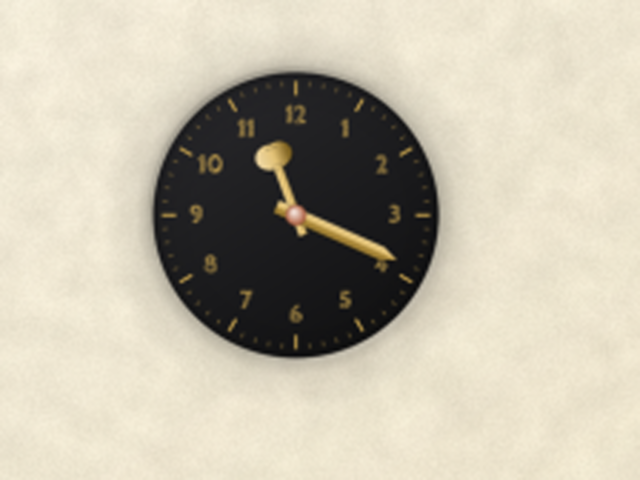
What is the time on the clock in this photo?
11:19
